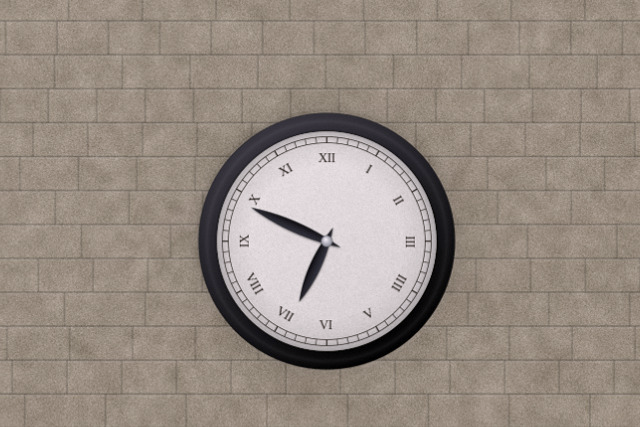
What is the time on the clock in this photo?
6:49
